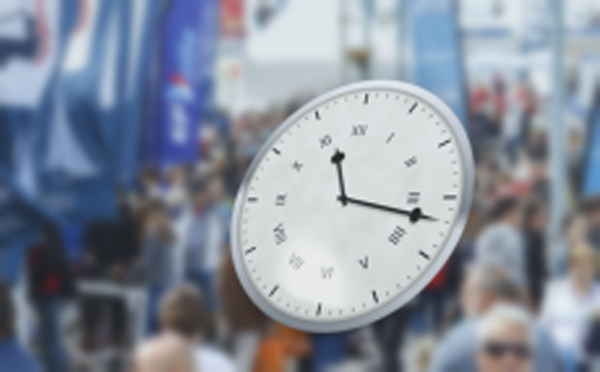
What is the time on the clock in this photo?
11:17
